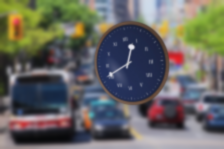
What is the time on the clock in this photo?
12:41
